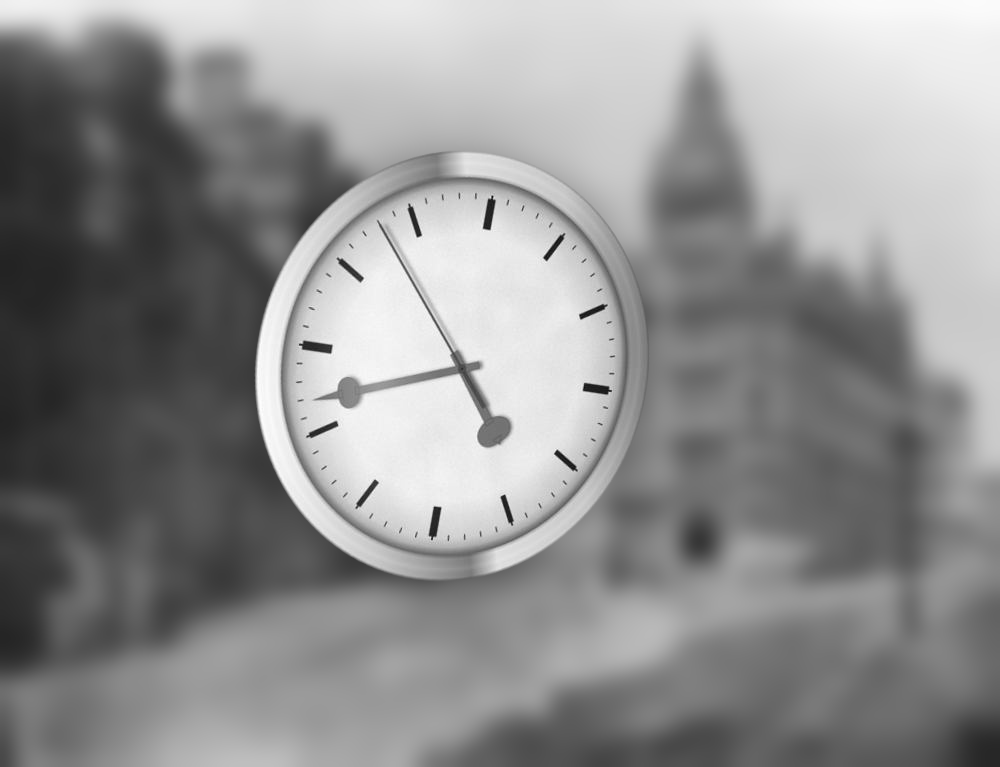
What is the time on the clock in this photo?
4:41:53
